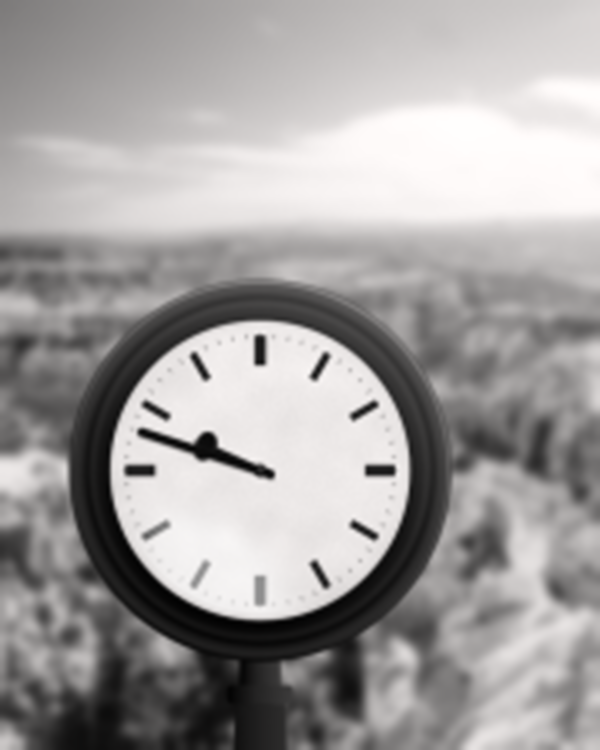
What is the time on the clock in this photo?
9:48
